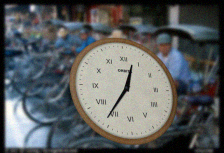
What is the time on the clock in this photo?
12:36
